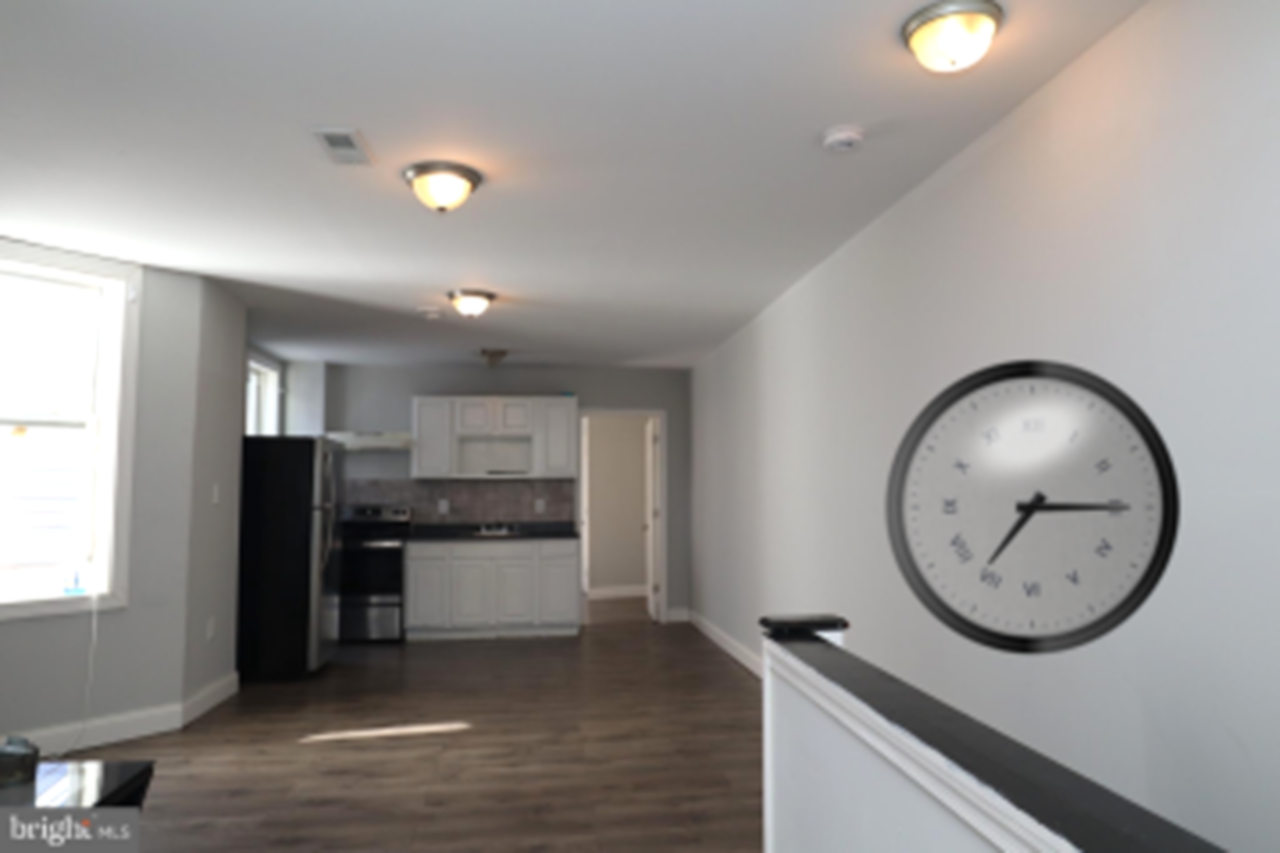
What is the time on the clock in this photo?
7:15
